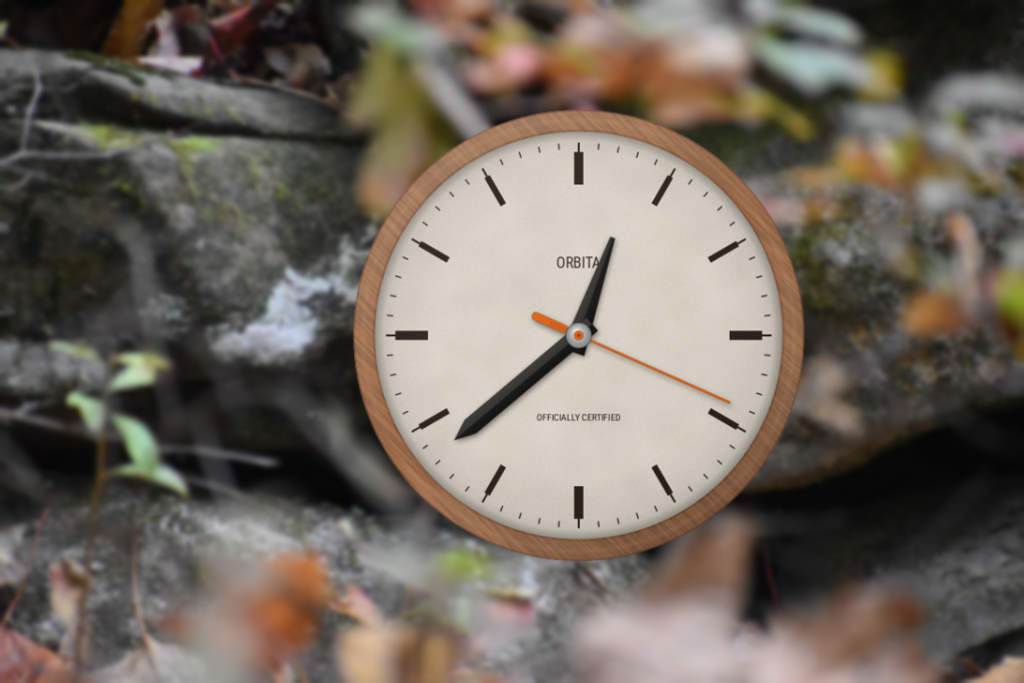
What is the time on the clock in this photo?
12:38:19
